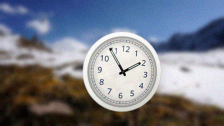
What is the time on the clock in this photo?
1:54
